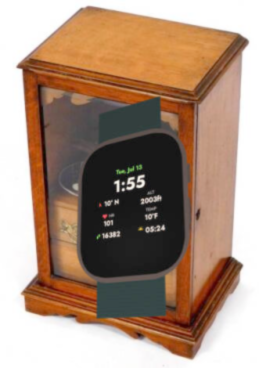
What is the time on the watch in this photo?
1:55
